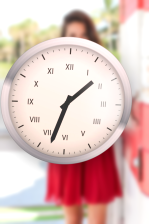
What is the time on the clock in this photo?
1:33
